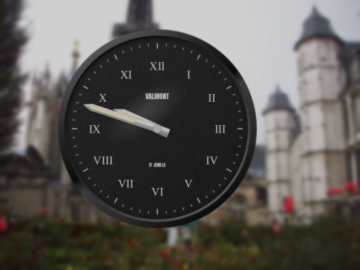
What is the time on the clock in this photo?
9:48
